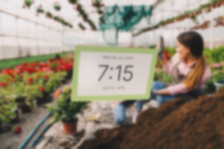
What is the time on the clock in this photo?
7:15
